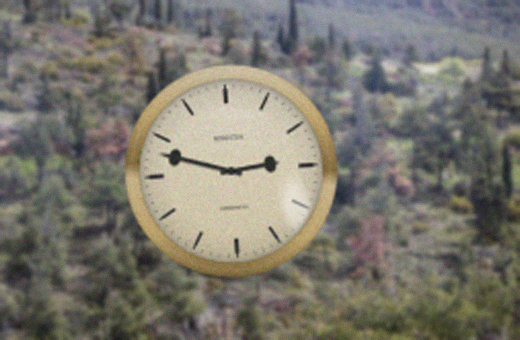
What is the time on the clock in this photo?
2:48
